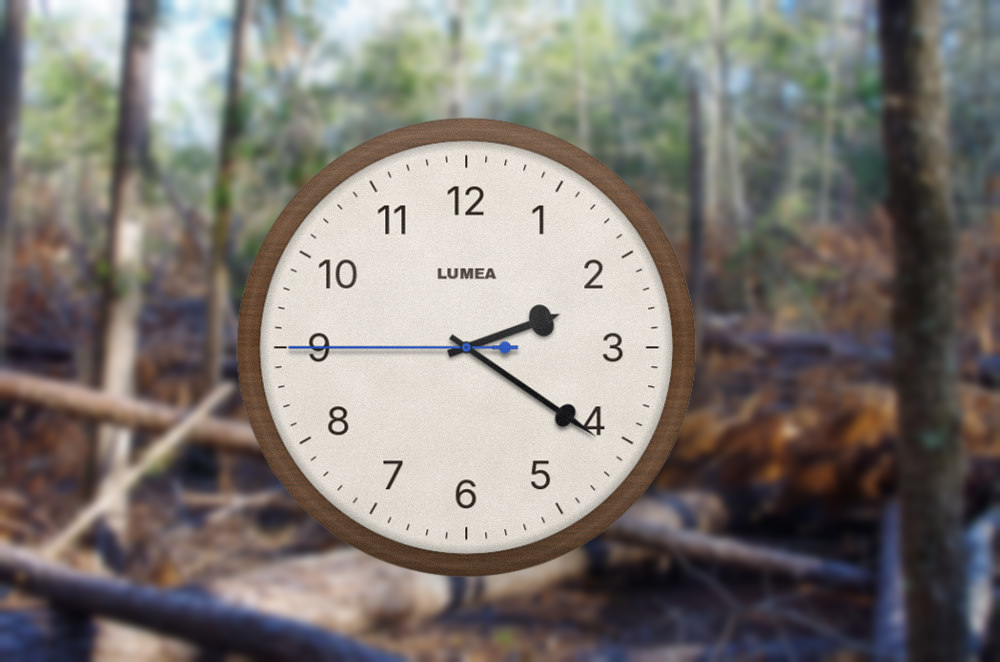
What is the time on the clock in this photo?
2:20:45
